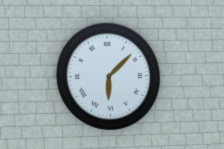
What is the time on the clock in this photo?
6:08
